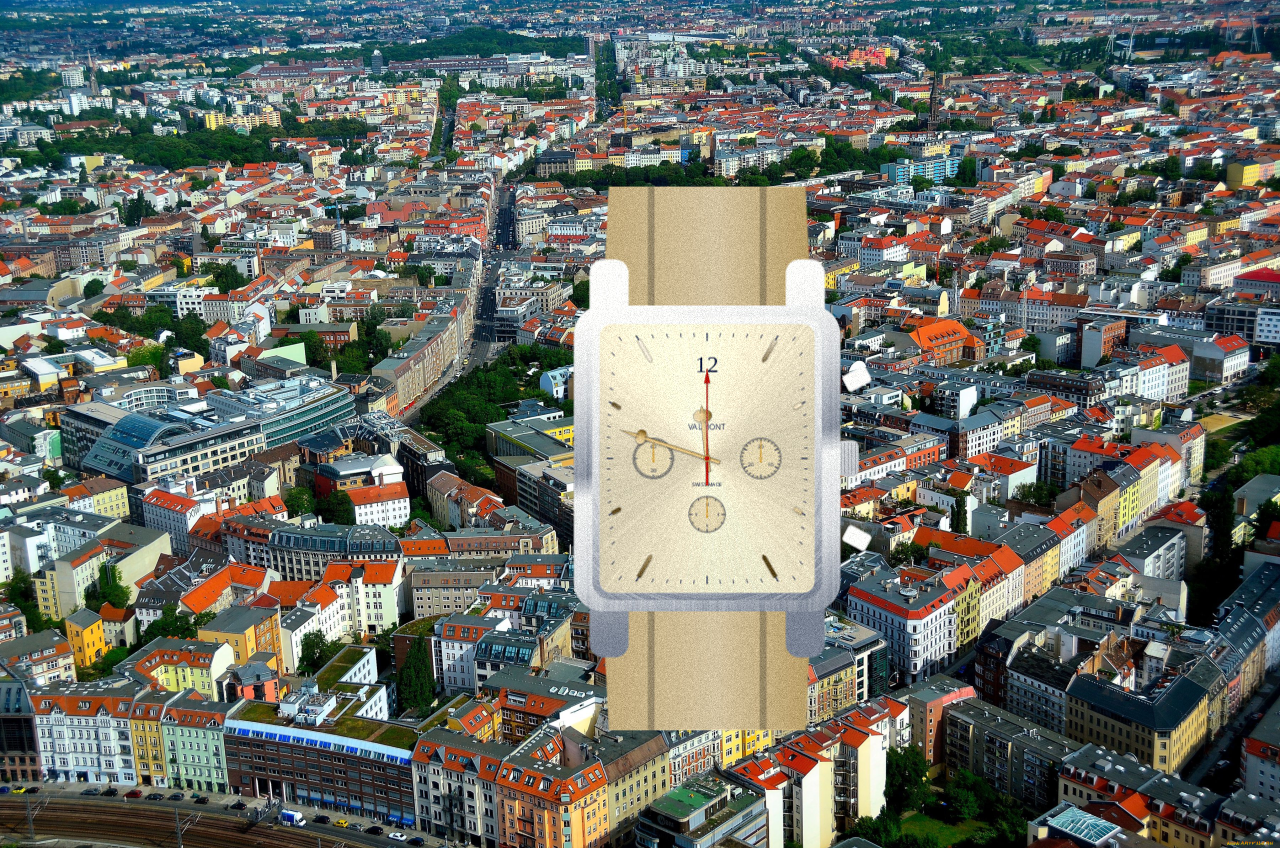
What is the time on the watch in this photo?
11:48
